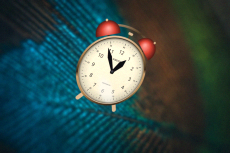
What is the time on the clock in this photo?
12:54
